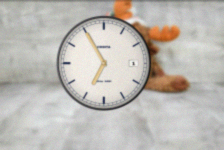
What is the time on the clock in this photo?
6:55
